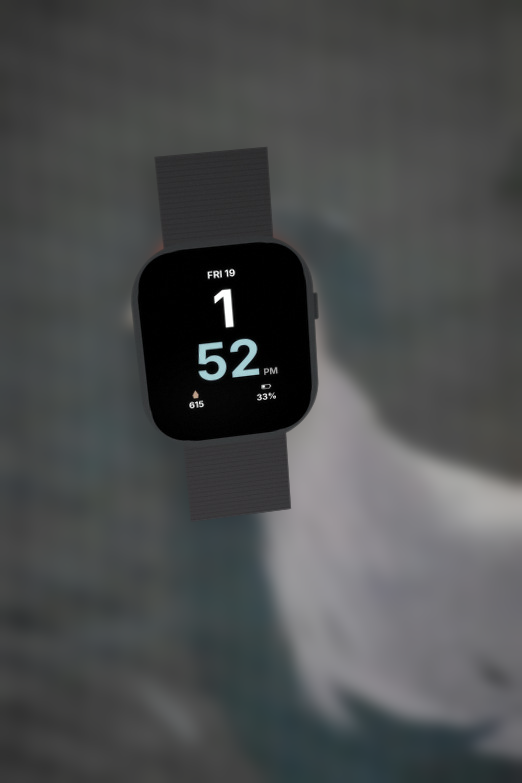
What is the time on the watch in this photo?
1:52
